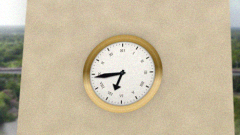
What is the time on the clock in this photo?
6:44
